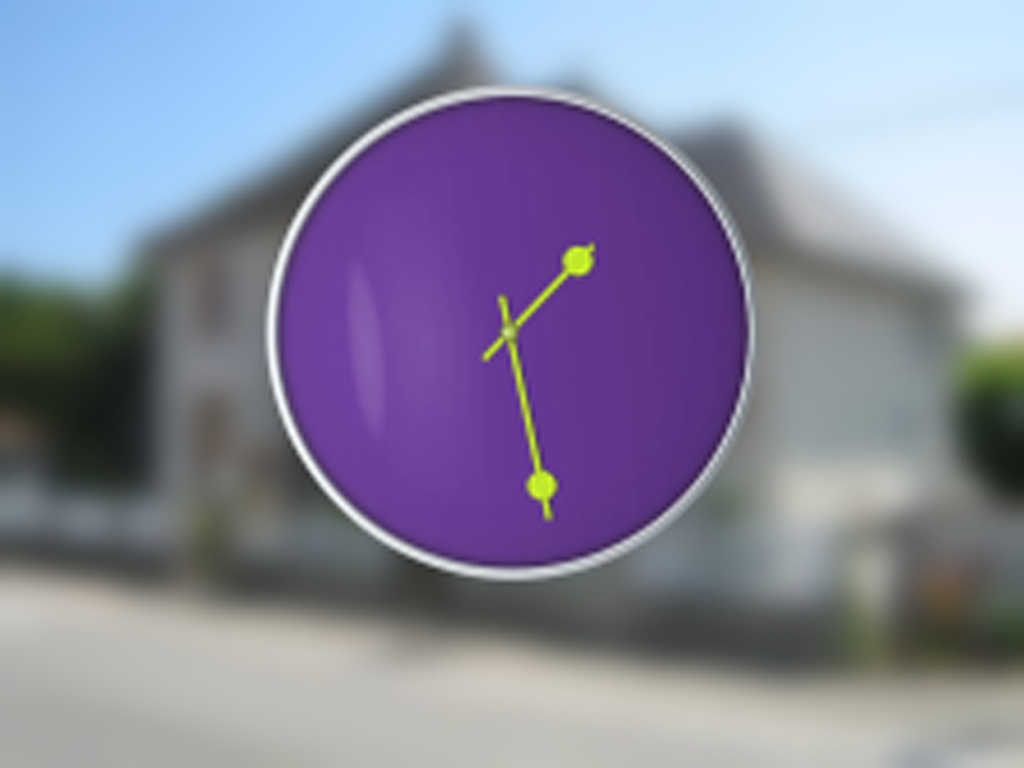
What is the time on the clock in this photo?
1:28
